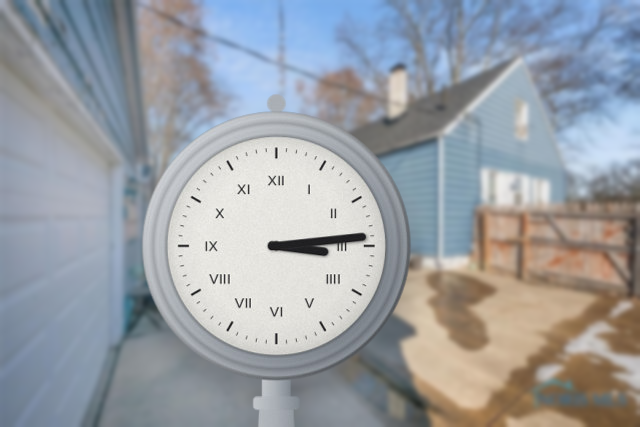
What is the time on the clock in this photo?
3:14
